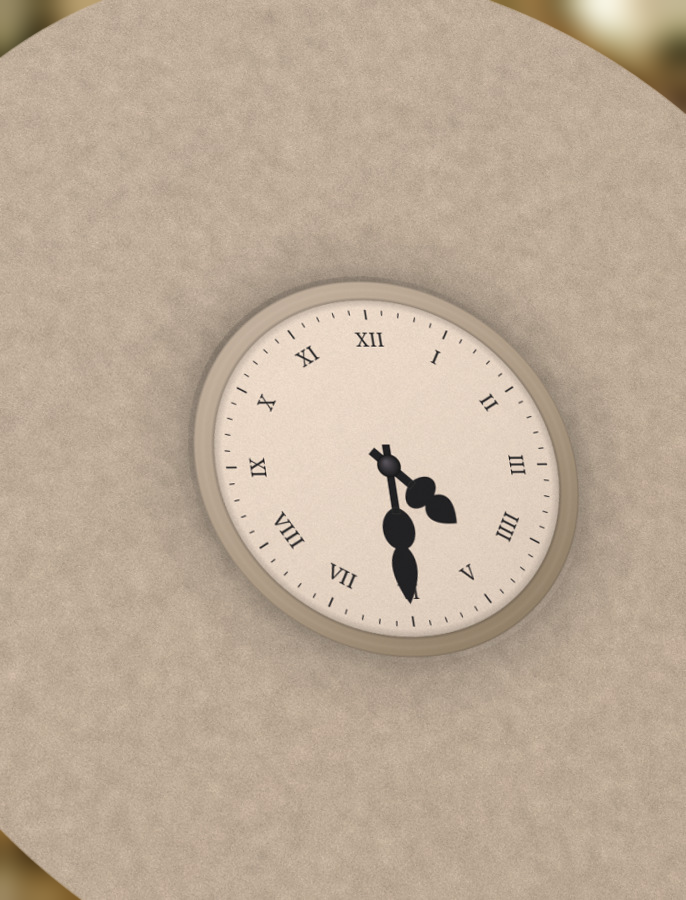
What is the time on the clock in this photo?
4:30
